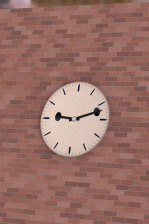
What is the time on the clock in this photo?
9:12
